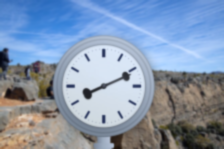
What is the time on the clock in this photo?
8:11
